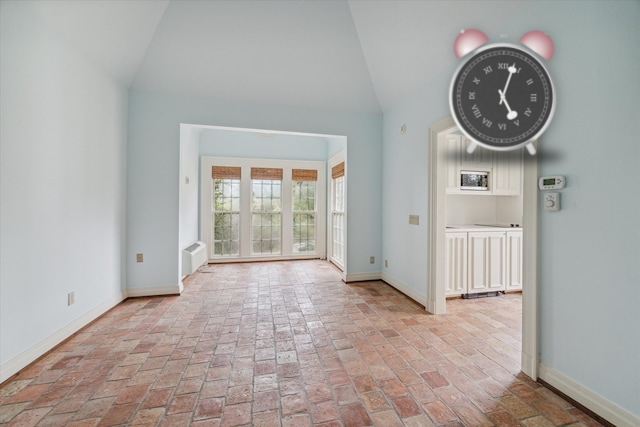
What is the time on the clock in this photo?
5:03
